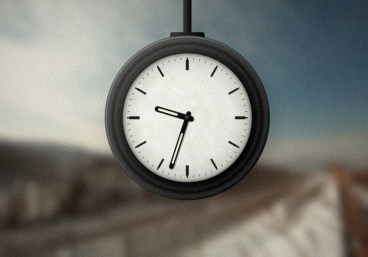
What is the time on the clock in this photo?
9:33
